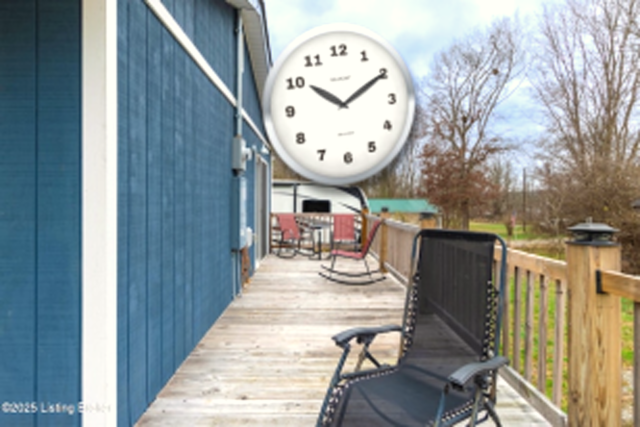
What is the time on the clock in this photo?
10:10
